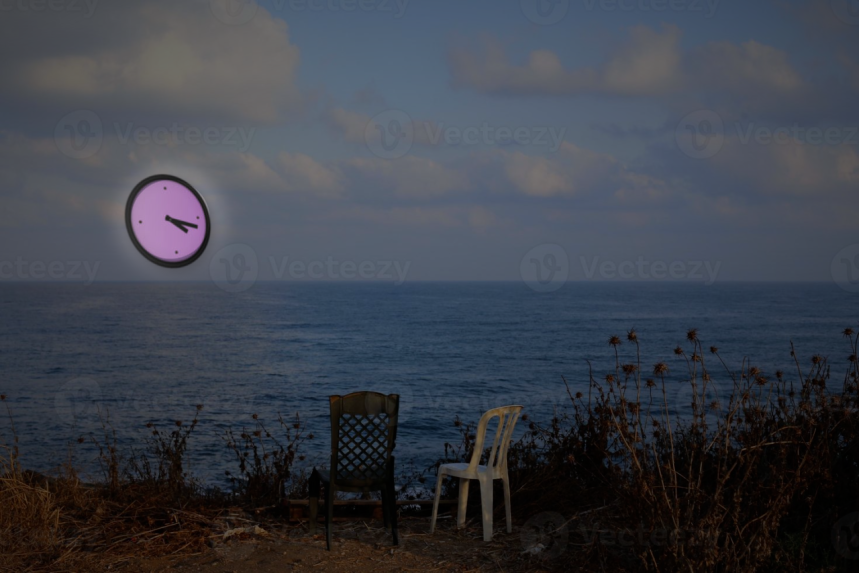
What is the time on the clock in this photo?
4:18
